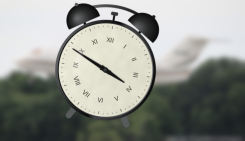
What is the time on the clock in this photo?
3:49
